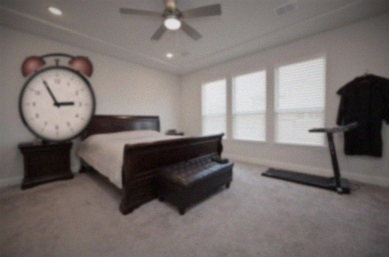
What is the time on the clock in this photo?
2:55
